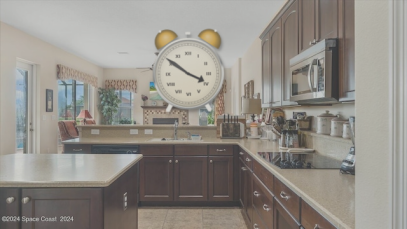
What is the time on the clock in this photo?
3:51
